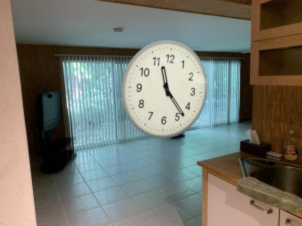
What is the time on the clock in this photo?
11:23
